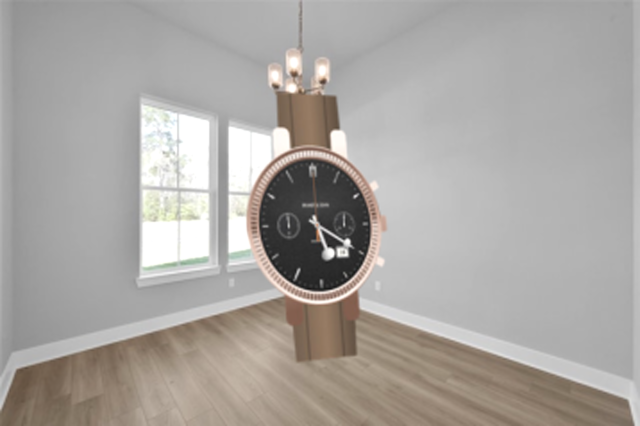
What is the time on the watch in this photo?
5:20
